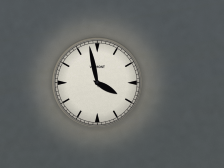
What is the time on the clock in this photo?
3:58
